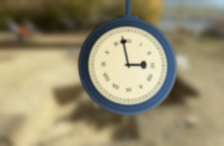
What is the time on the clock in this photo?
2:58
